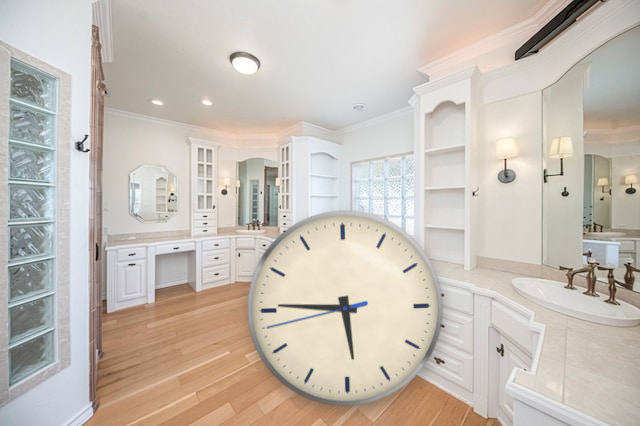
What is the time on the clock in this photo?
5:45:43
